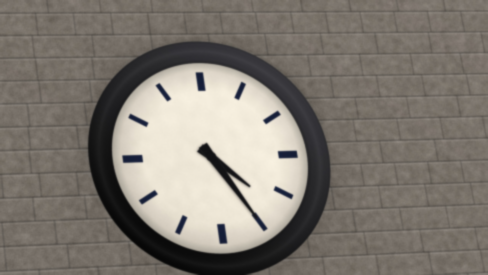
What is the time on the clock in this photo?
4:25
